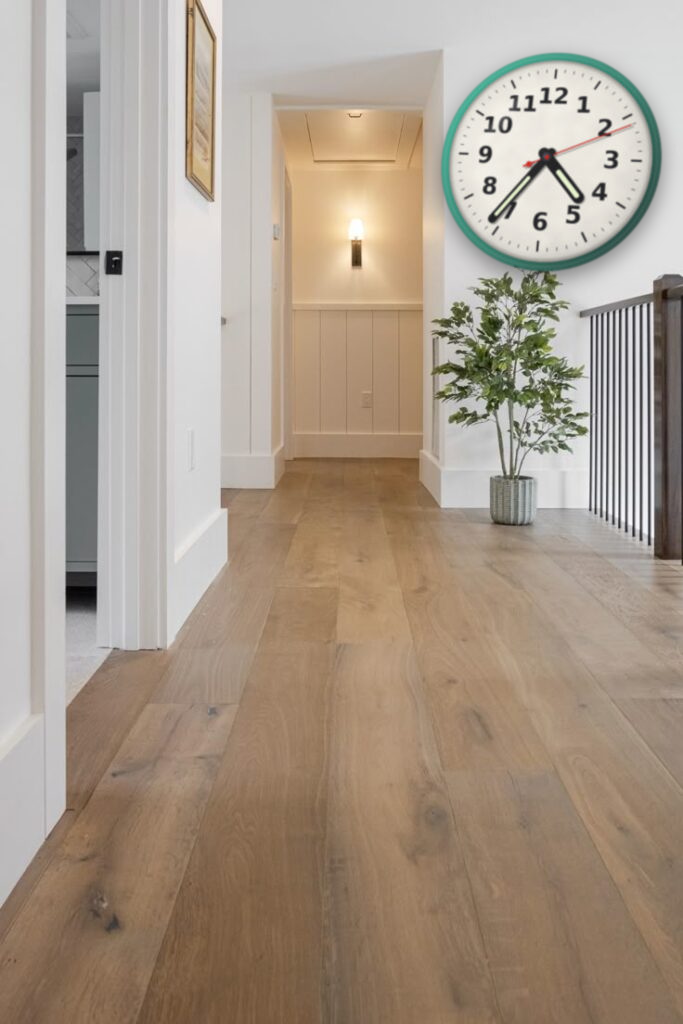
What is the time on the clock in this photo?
4:36:11
